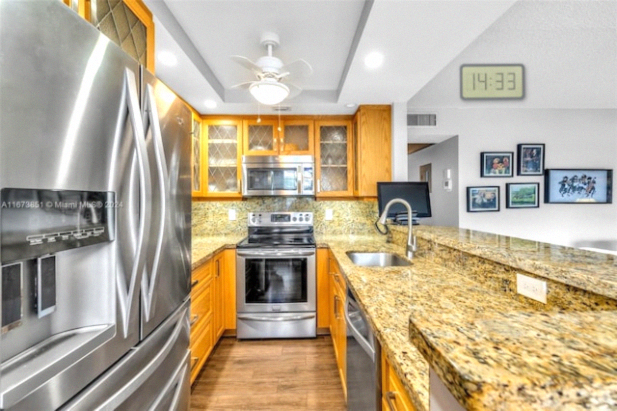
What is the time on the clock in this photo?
14:33
